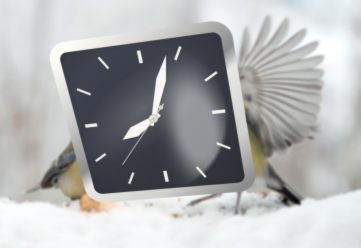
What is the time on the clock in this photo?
8:03:37
